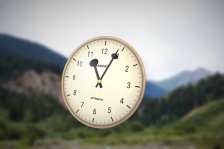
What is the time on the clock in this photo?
11:04
